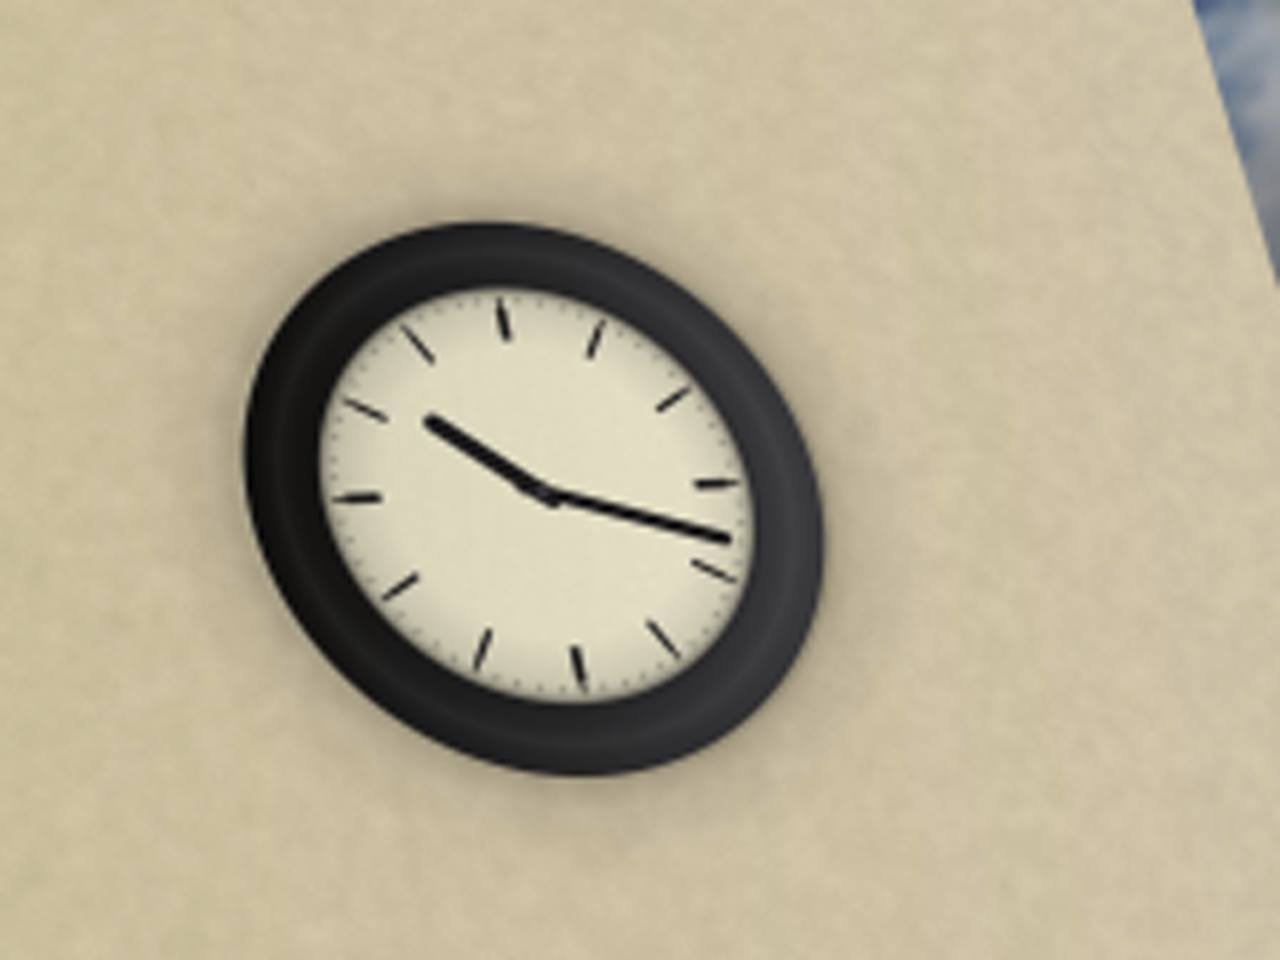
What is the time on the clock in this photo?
10:18
